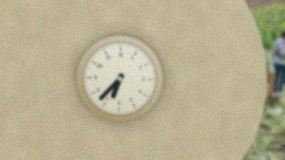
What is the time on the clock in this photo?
6:37
